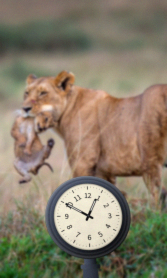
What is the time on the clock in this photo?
12:50
